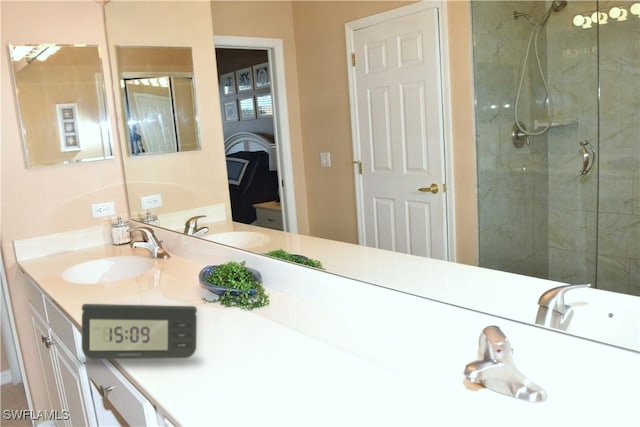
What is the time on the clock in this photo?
15:09
